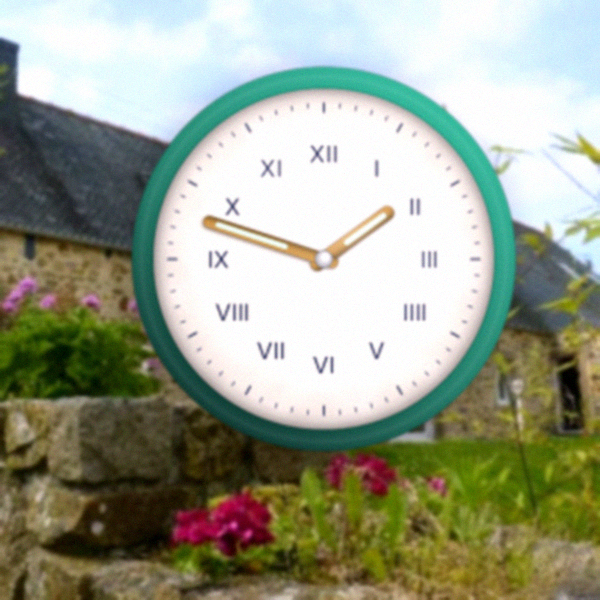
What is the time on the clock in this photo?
1:48
